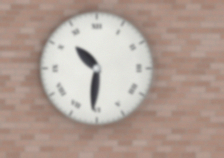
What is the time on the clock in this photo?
10:31
